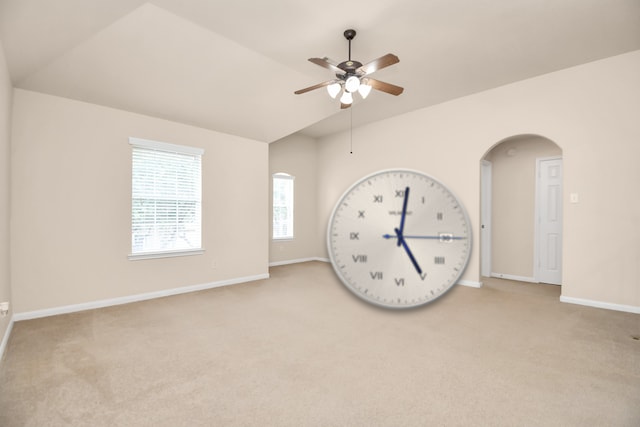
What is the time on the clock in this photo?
5:01:15
